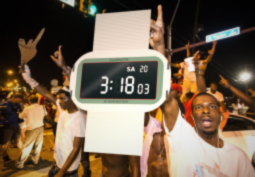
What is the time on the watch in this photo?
3:18:03
